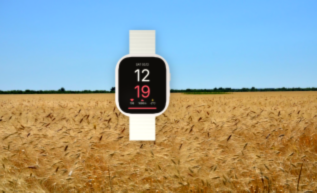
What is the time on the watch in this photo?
12:19
